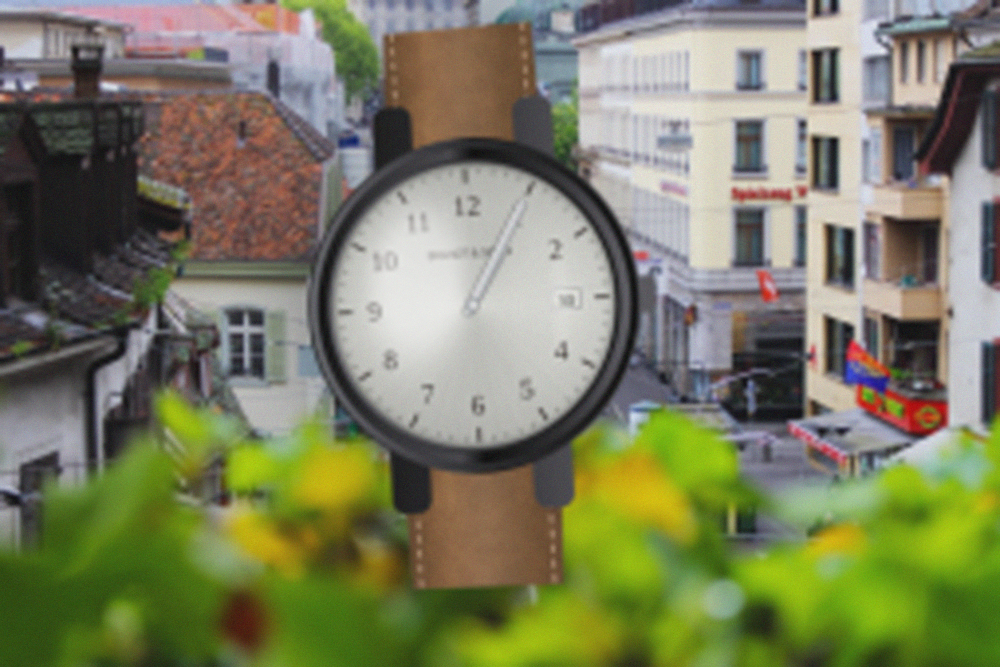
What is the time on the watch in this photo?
1:05
